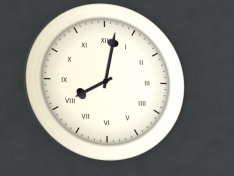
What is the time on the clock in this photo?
8:02
